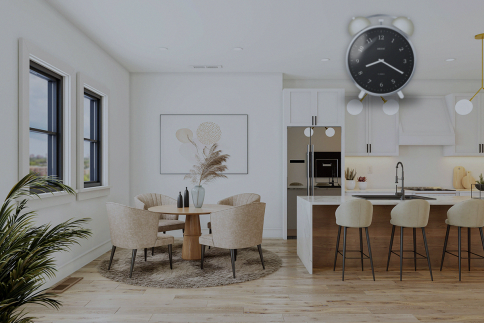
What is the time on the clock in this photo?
8:20
